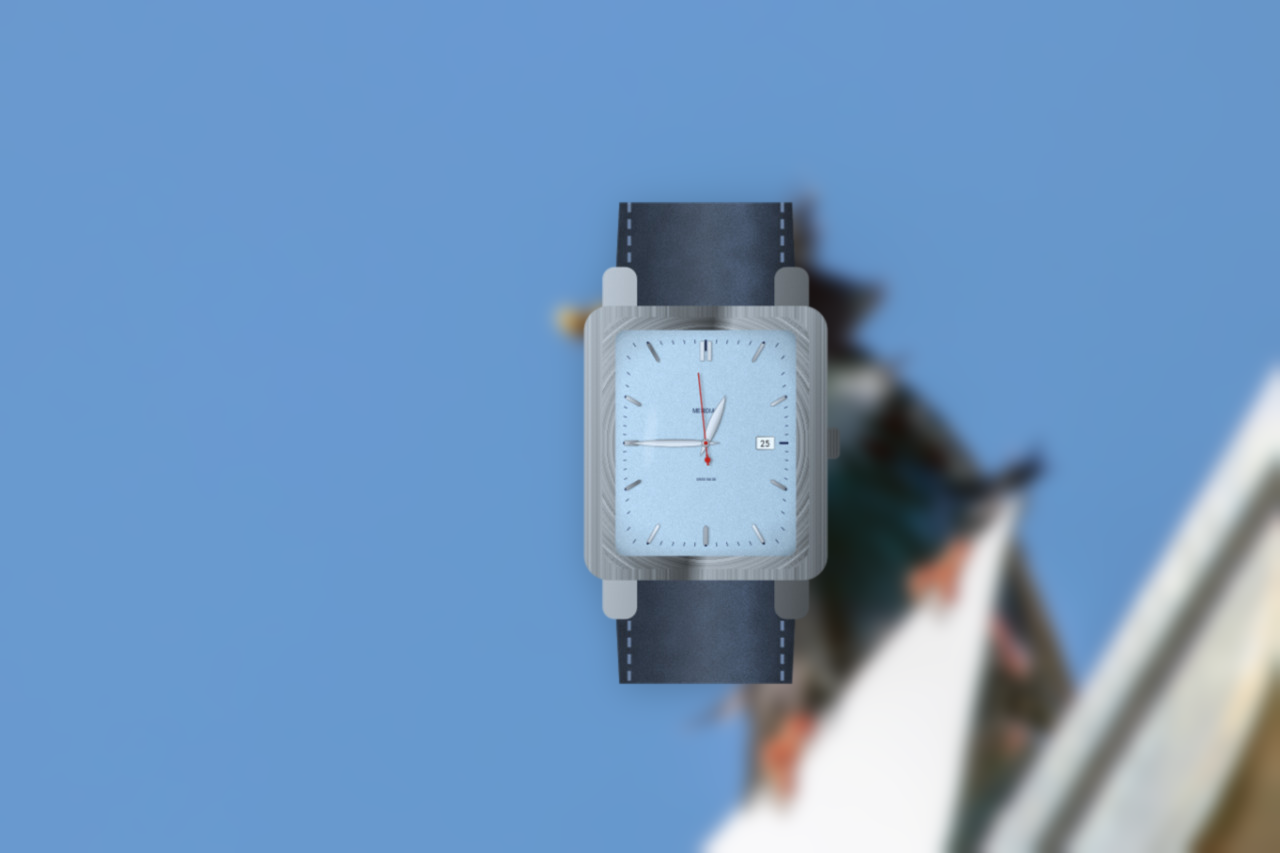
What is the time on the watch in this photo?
12:44:59
